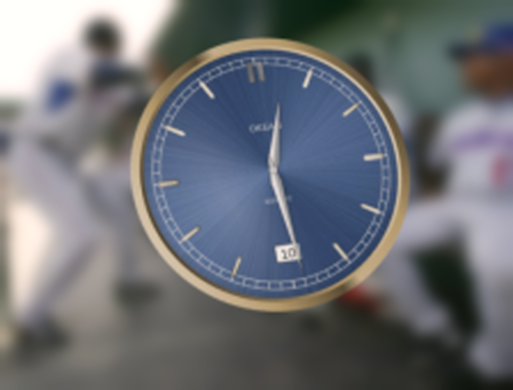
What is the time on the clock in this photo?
12:29
